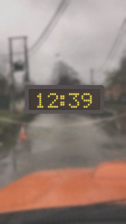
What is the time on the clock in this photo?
12:39
